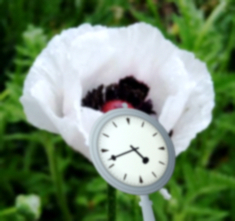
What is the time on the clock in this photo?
4:42
